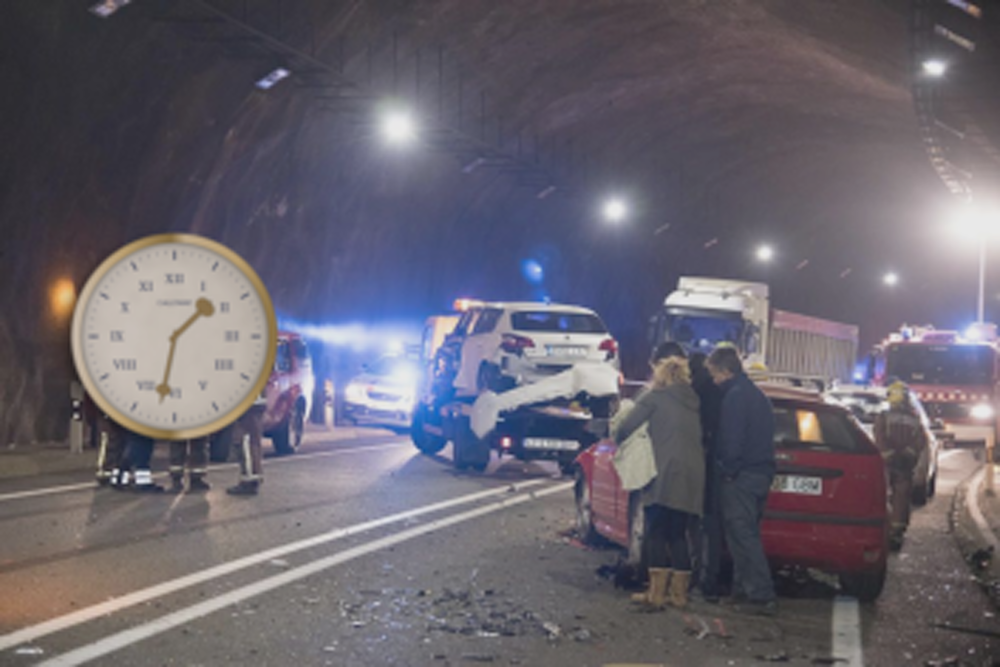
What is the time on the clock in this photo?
1:32
